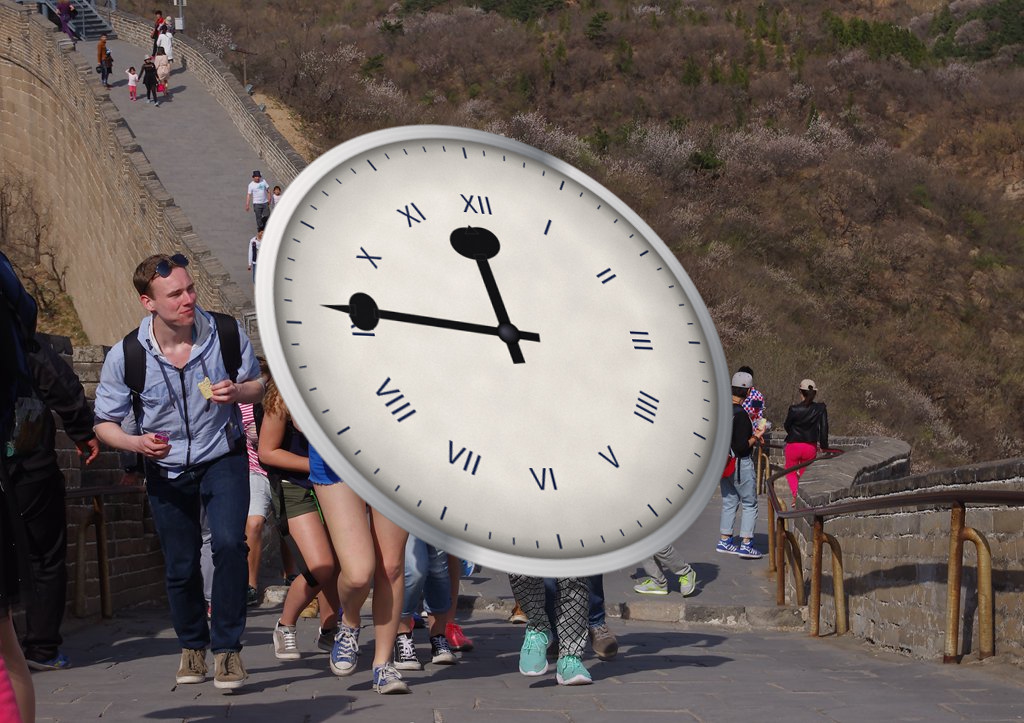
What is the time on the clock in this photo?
11:46
